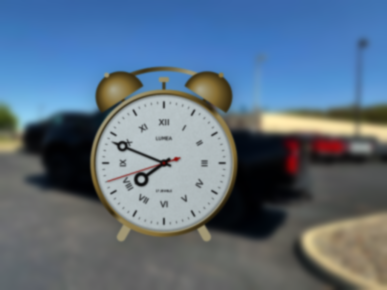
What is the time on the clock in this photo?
7:48:42
